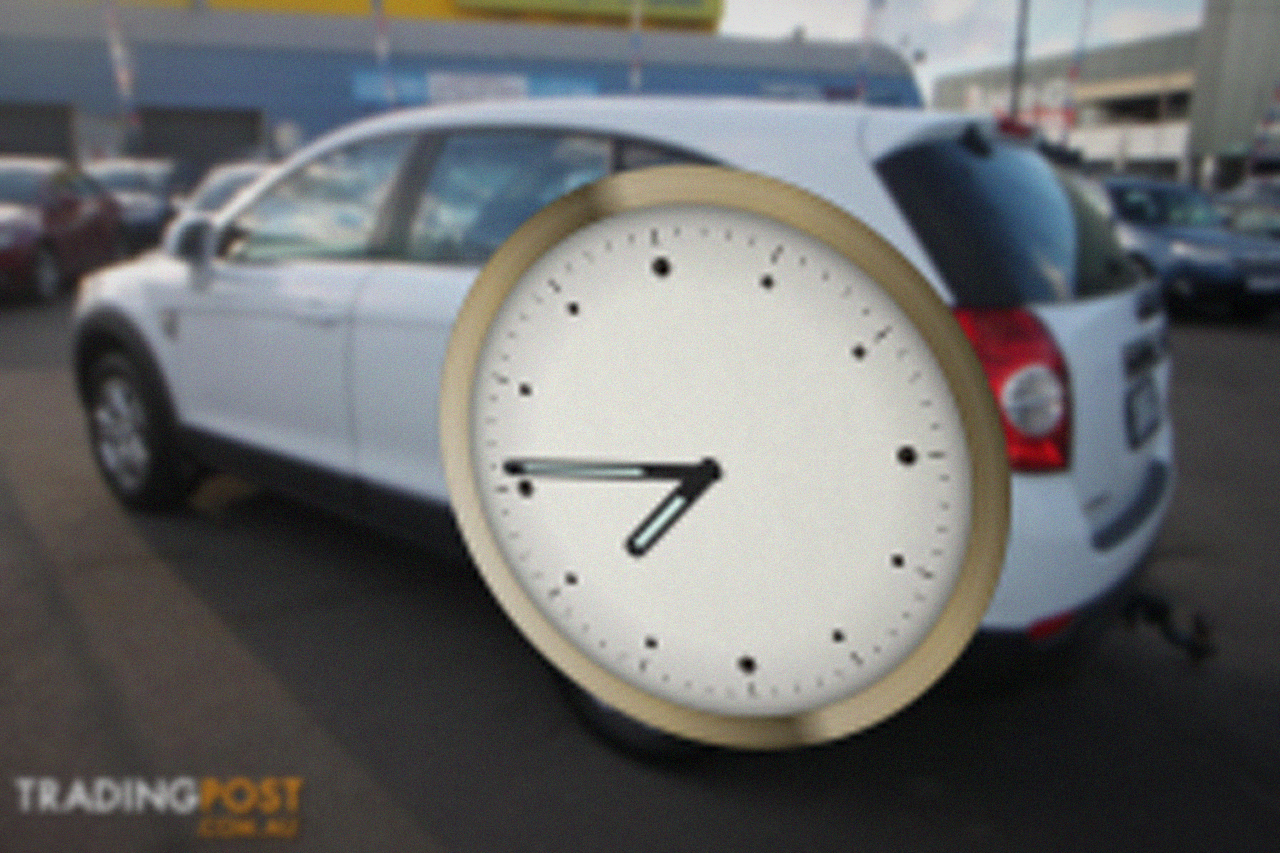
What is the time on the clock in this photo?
7:46
